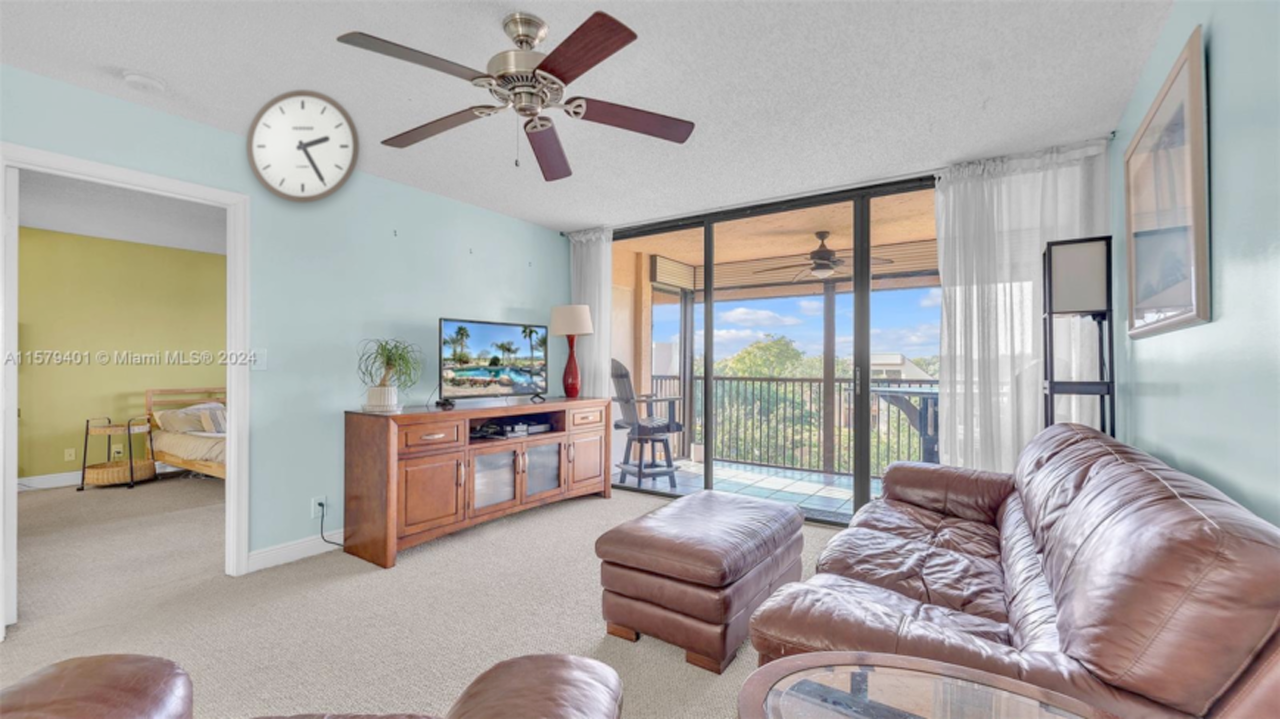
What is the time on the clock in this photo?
2:25
